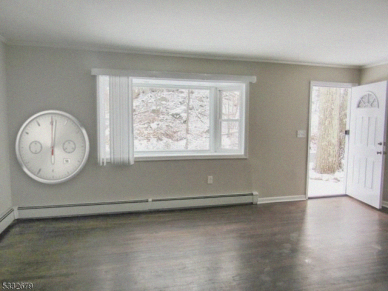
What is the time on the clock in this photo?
6:01
